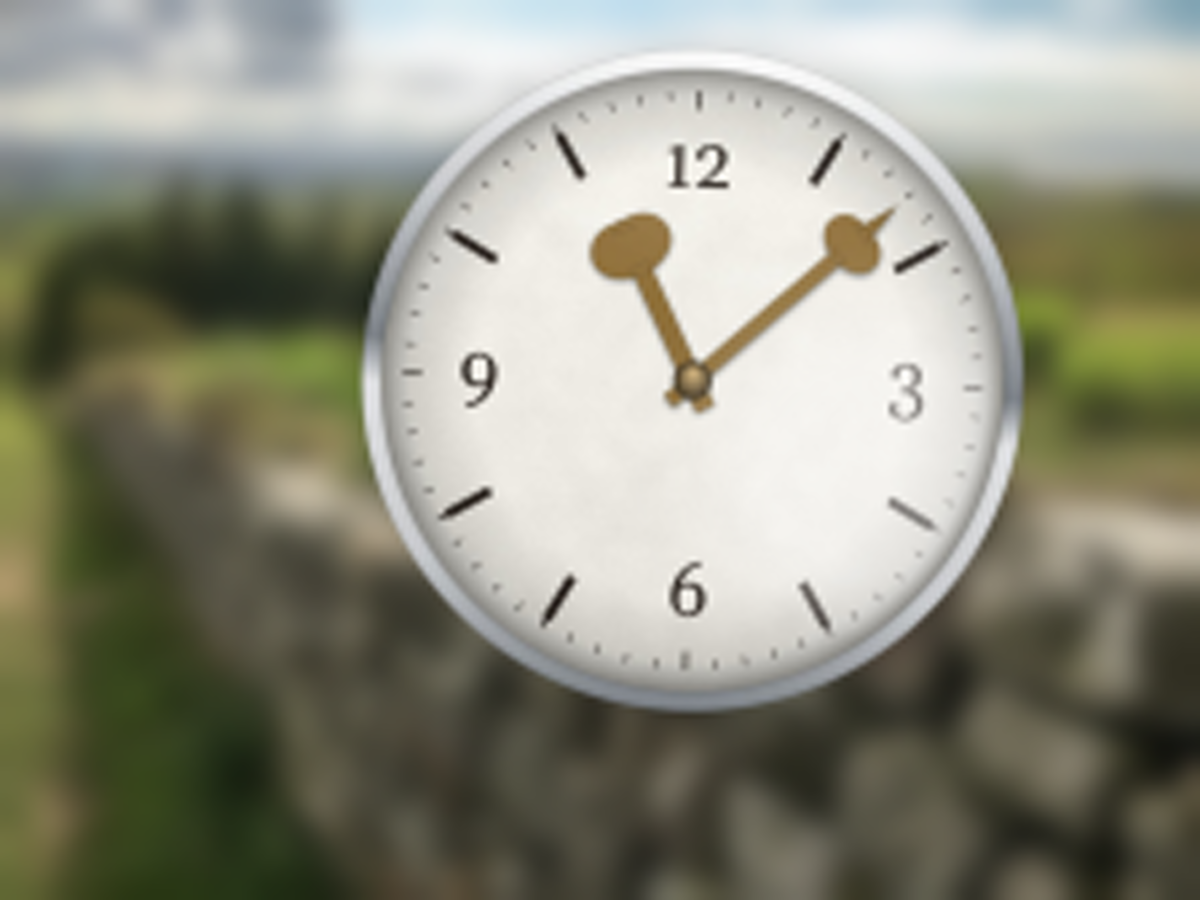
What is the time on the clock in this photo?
11:08
